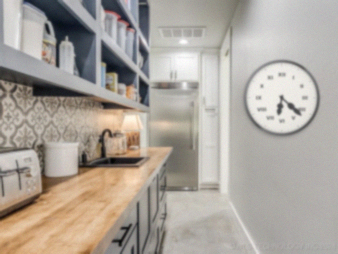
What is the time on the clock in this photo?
6:22
